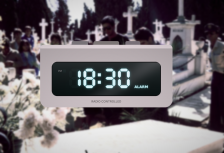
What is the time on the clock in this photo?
18:30
